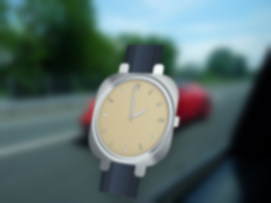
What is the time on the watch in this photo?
1:59
